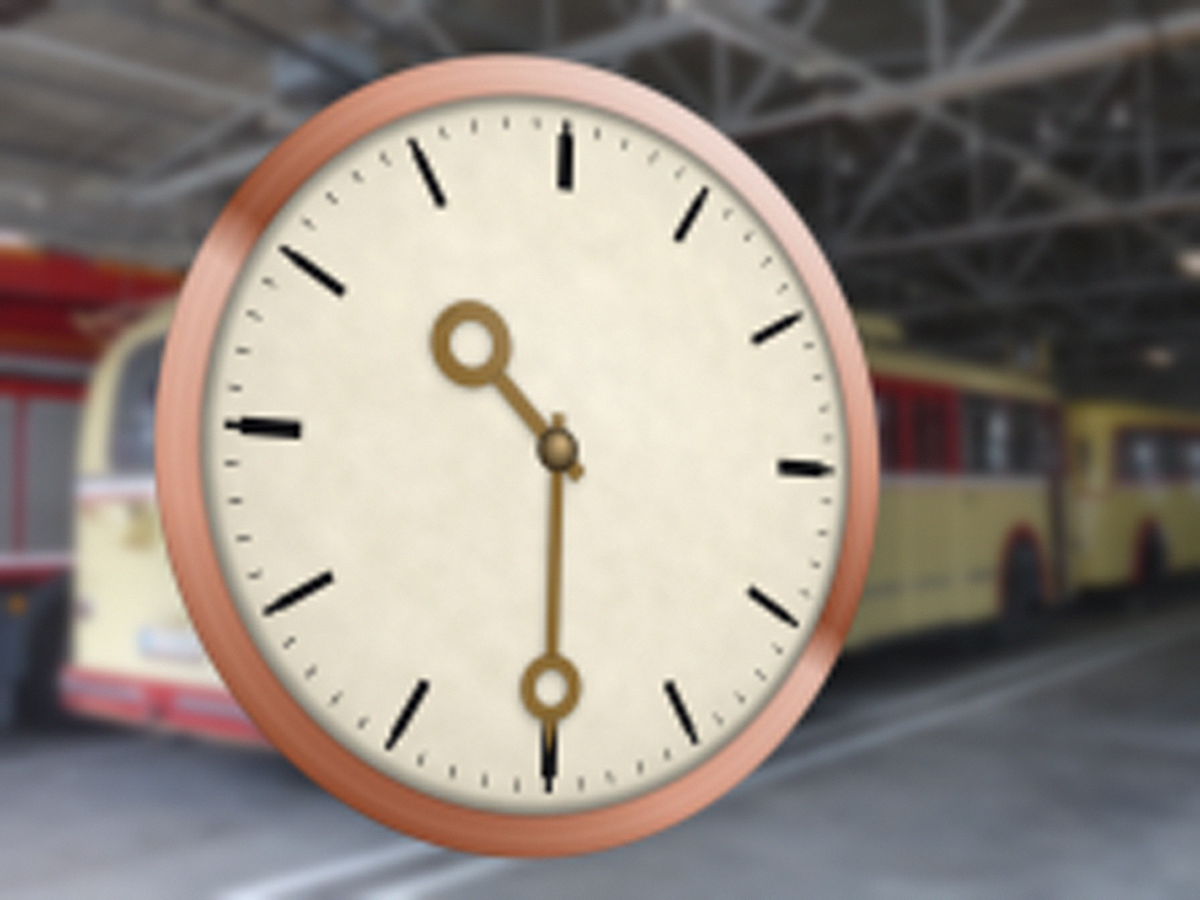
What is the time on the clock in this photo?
10:30
